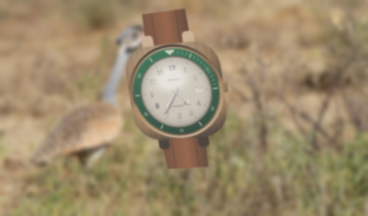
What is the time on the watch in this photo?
4:36
